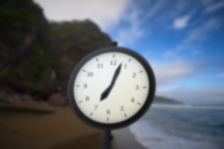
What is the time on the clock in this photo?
7:03
